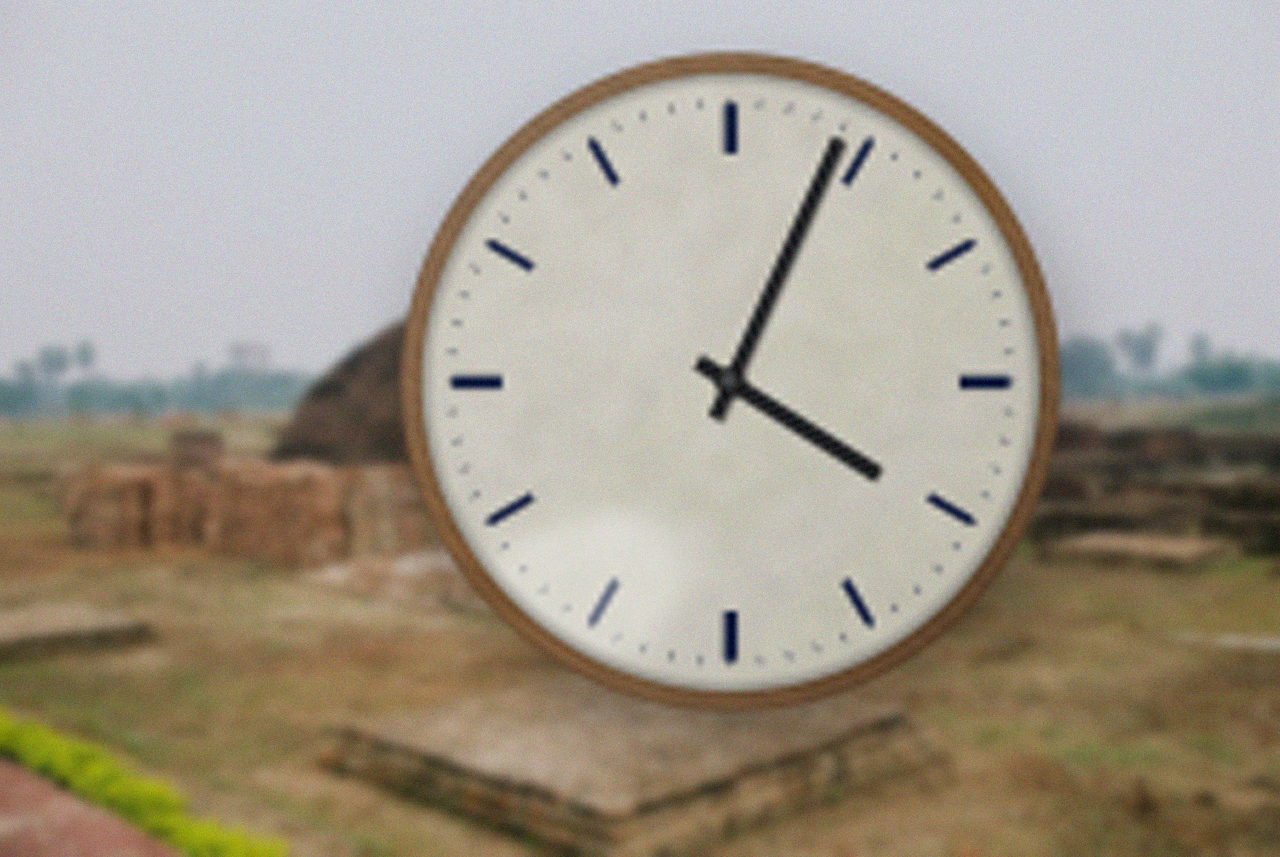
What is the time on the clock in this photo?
4:04
